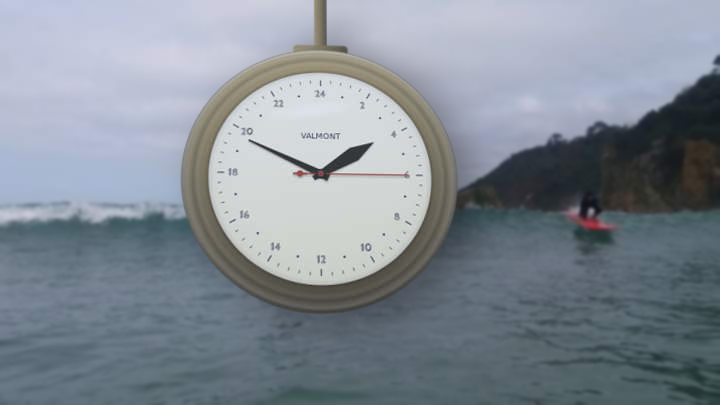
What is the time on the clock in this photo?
3:49:15
